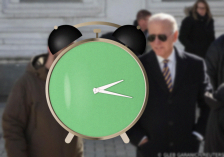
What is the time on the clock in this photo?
2:17
